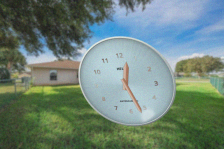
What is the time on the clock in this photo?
12:27
